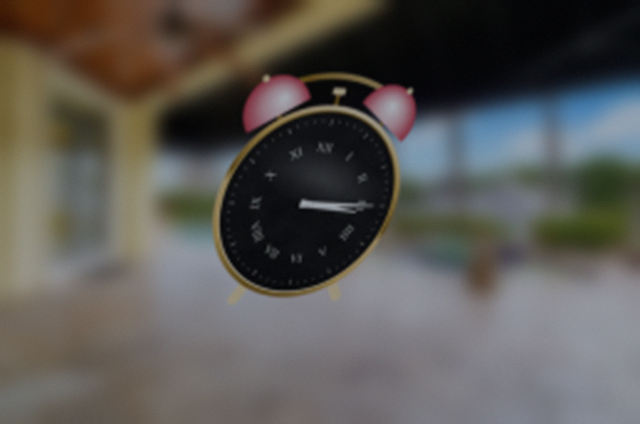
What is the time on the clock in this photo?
3:15
